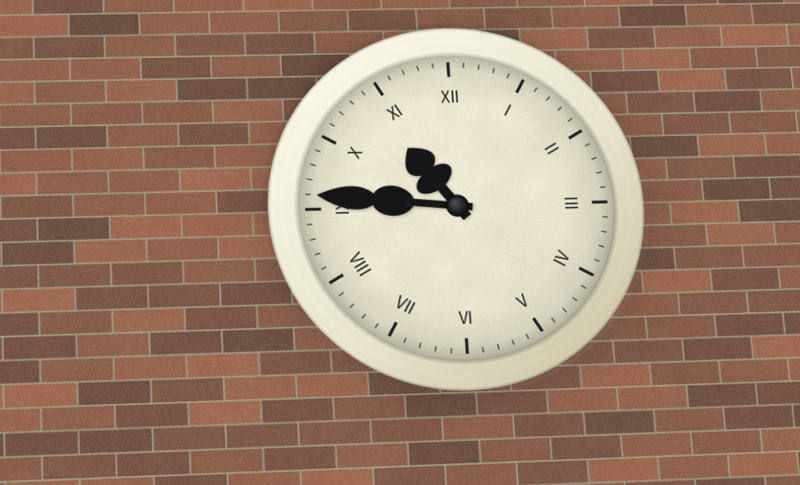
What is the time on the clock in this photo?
10:46
